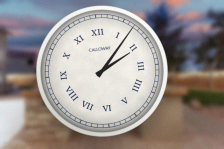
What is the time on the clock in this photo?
2:07
